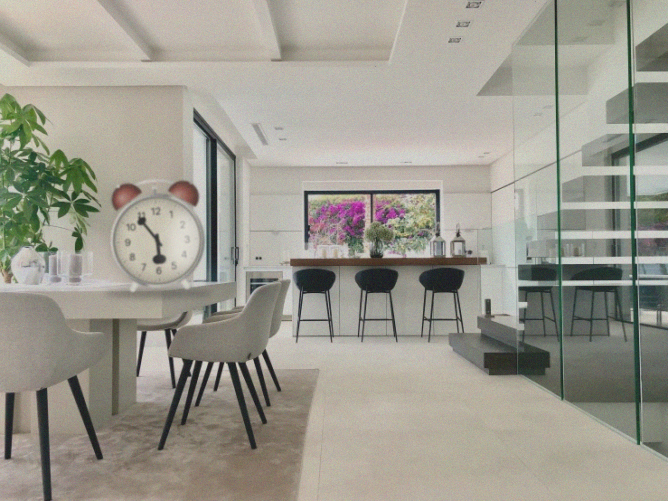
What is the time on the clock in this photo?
5:54
